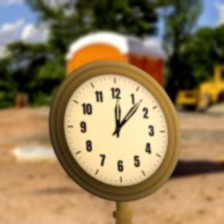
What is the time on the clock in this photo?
12:07
